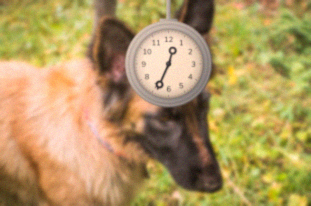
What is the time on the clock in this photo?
12:34
